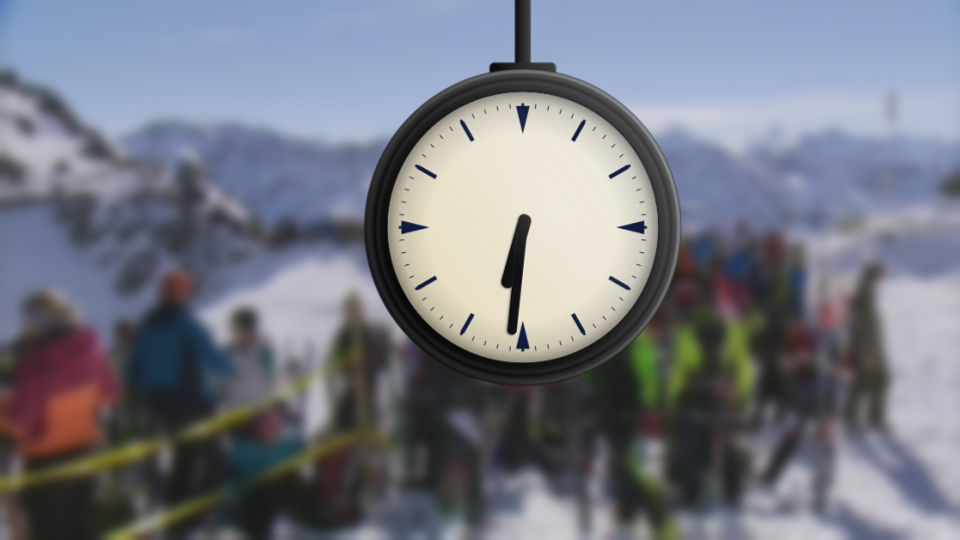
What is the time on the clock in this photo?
6:31
